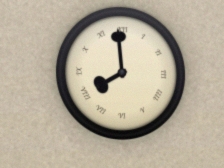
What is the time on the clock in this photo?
7:59
